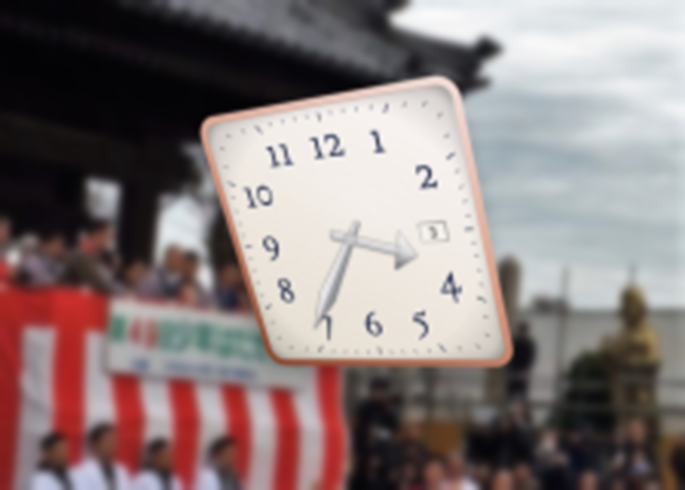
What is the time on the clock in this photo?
3:36
